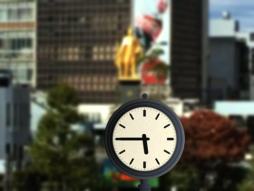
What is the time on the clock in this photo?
5:45
